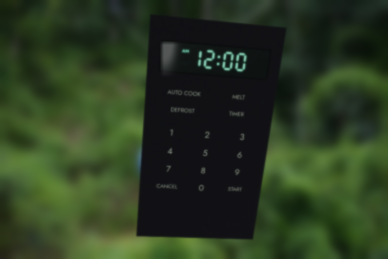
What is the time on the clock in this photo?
12:00
